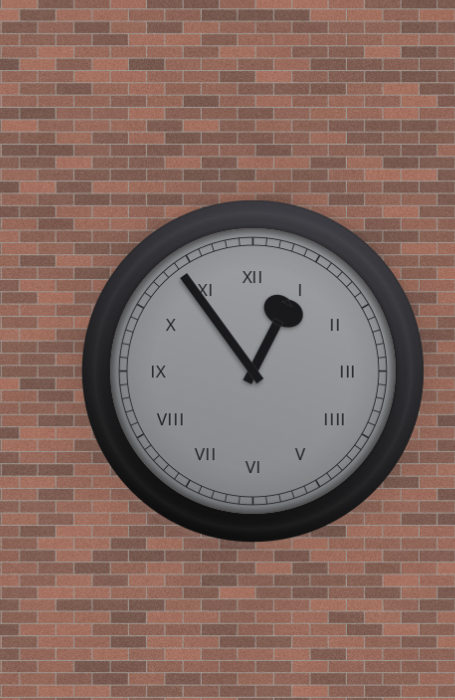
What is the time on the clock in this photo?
12:54
